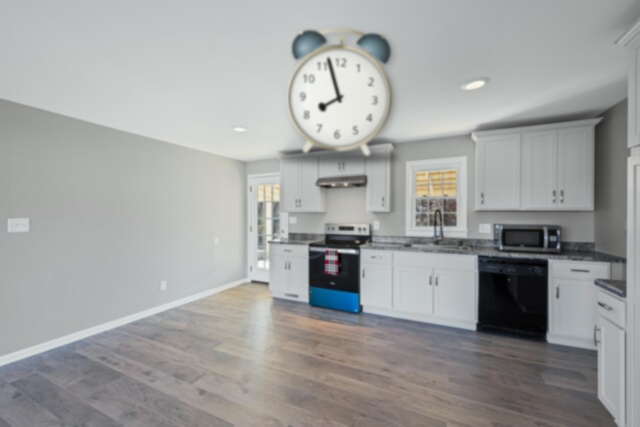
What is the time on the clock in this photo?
7:57
